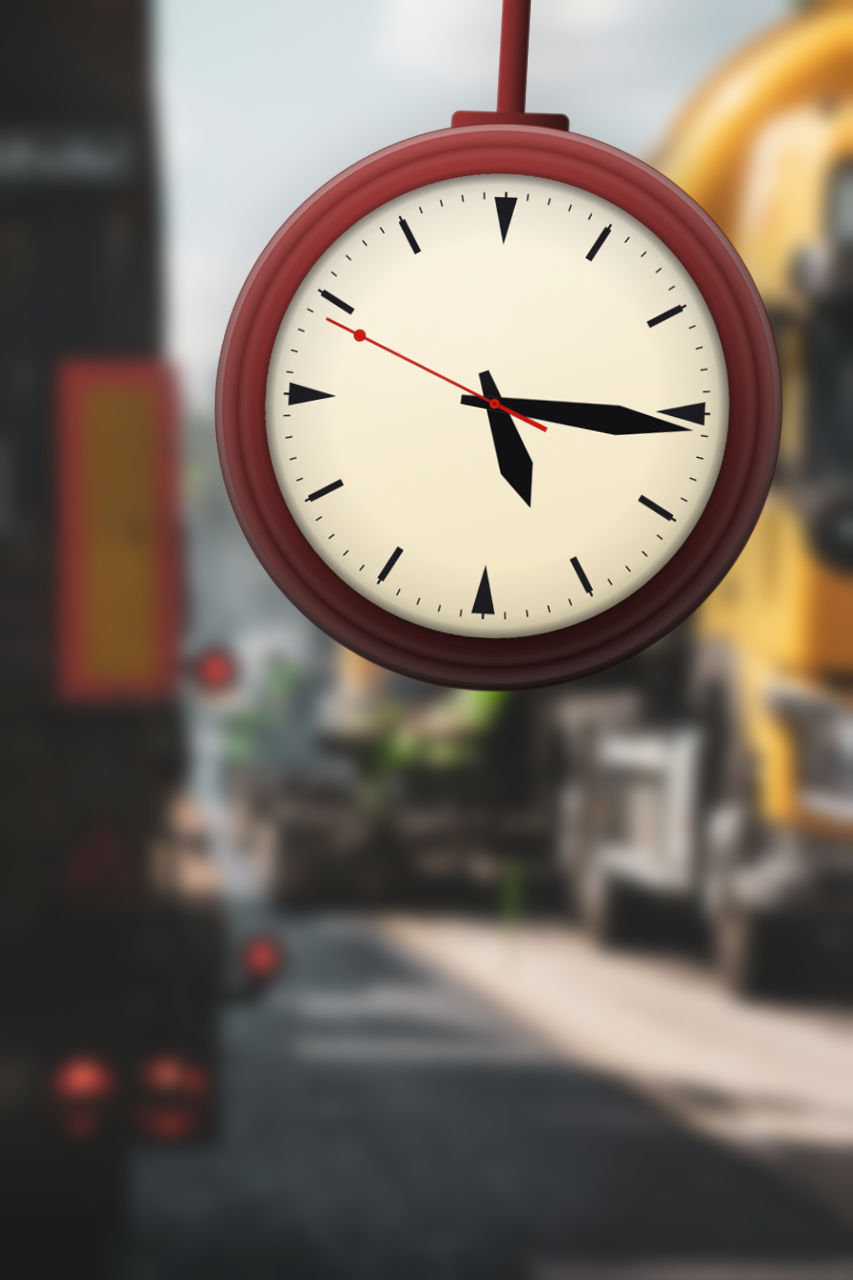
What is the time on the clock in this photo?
5:15:49
